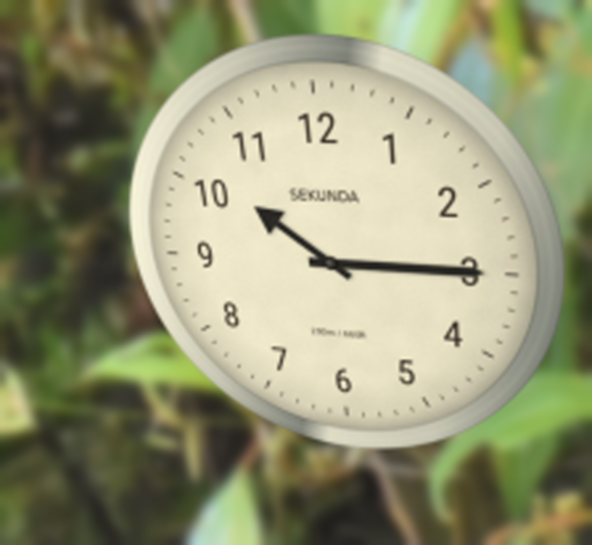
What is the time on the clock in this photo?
10:15
